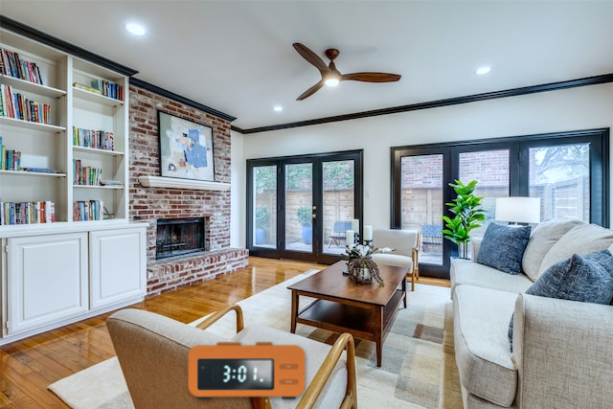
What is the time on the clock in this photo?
3:01
